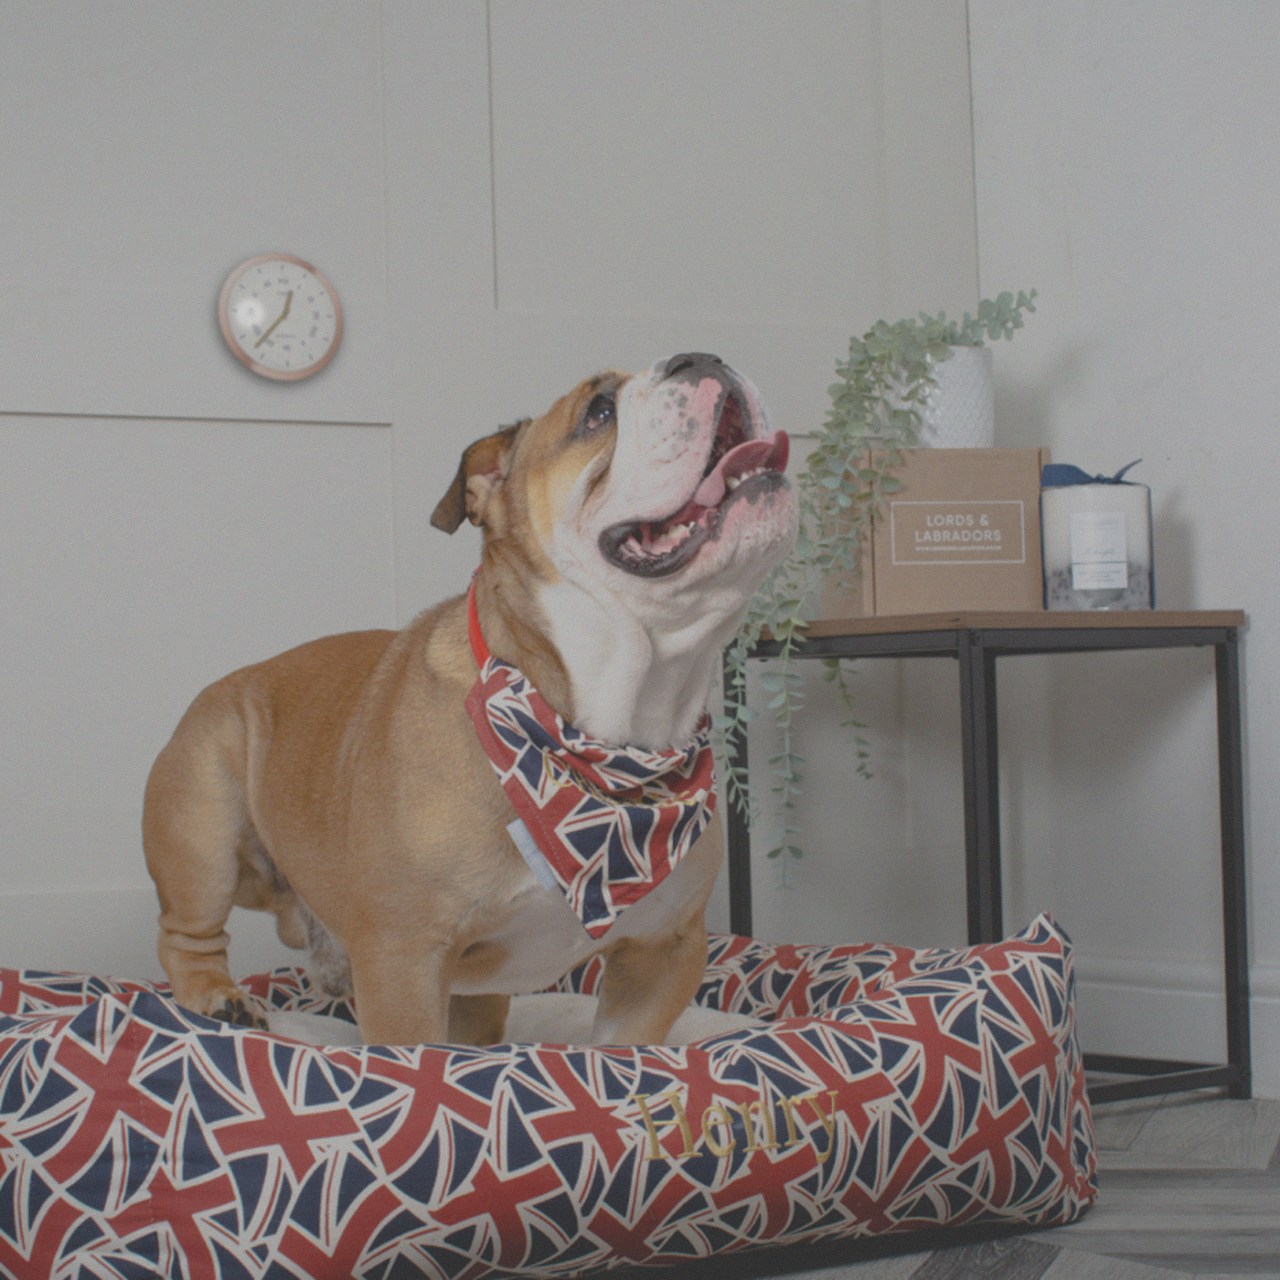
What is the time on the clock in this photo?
12:37
